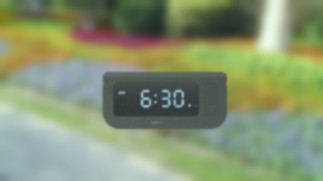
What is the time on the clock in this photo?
6:30
